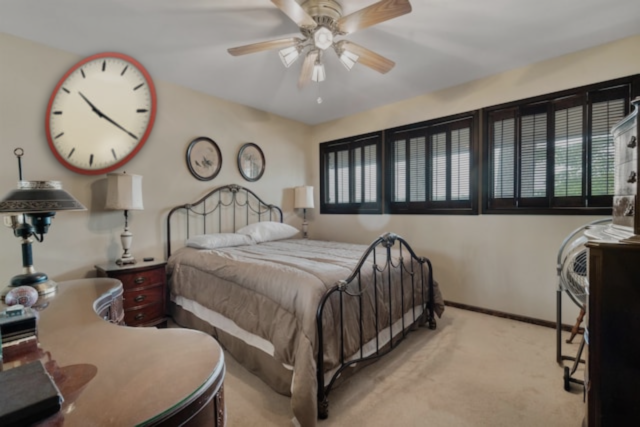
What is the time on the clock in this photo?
10:20
